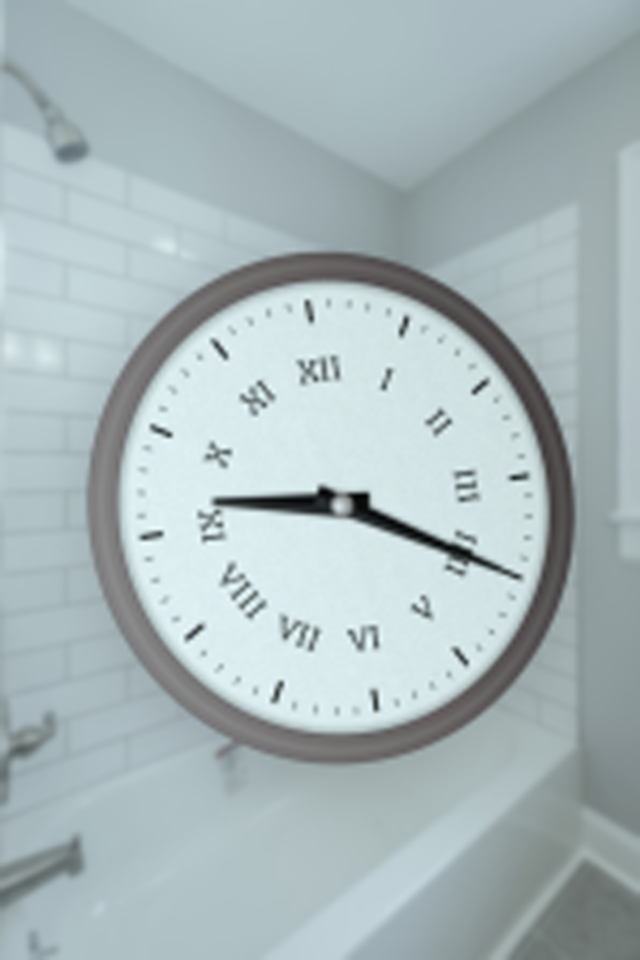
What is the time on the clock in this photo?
9:20
